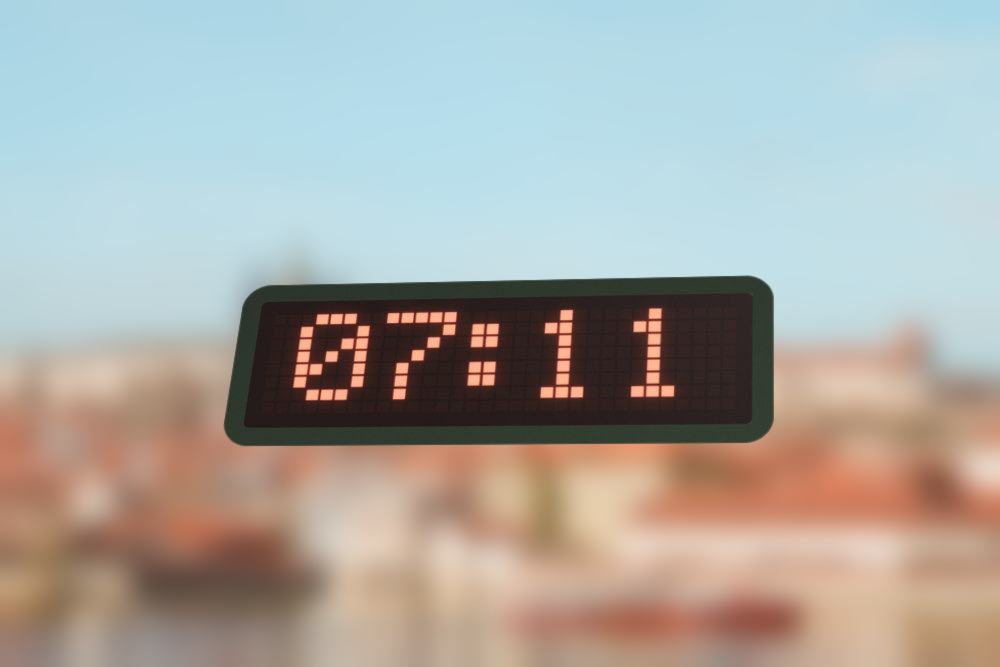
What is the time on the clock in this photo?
7:11
